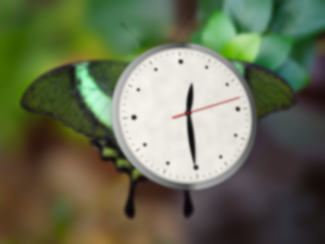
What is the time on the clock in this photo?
12:30:13
